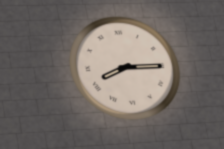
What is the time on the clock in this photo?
8:15
